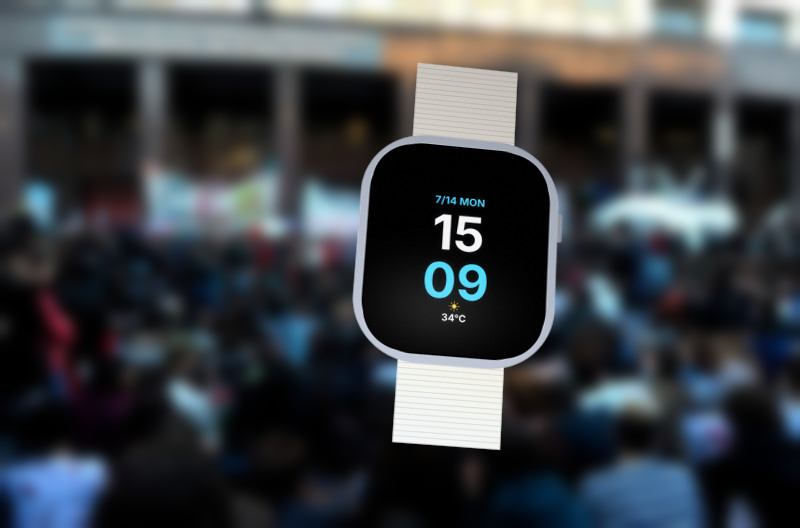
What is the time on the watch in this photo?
15:09
